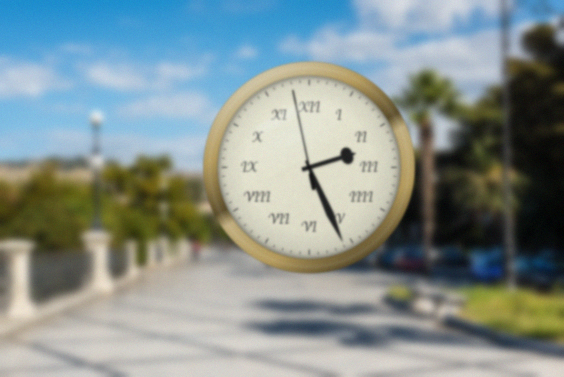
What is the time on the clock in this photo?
2:25:58
